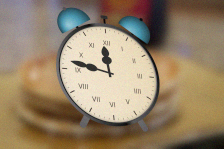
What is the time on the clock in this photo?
11:47
